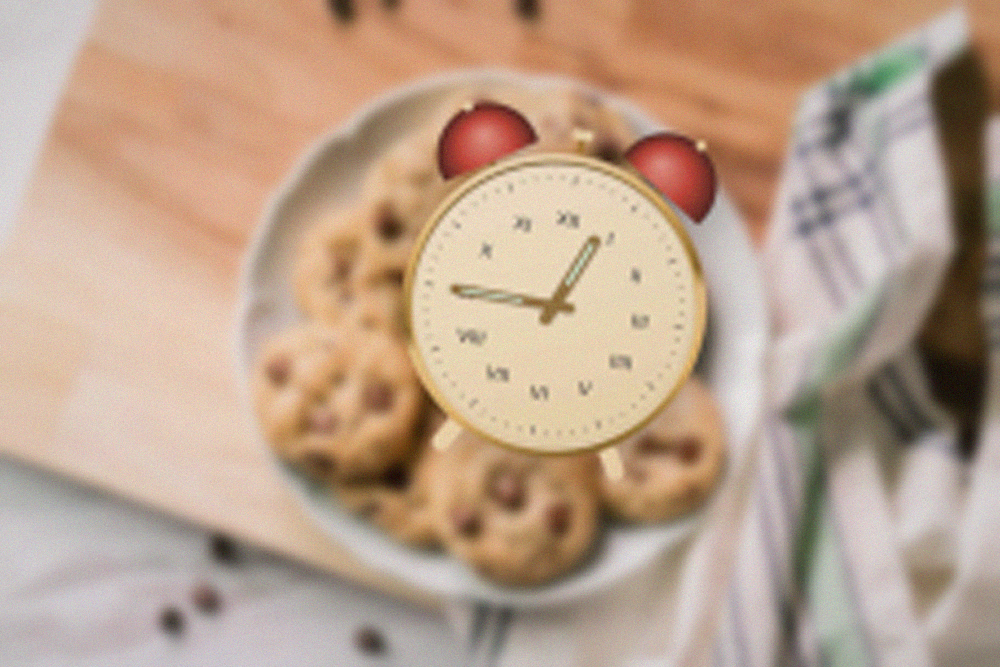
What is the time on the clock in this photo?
12:45
